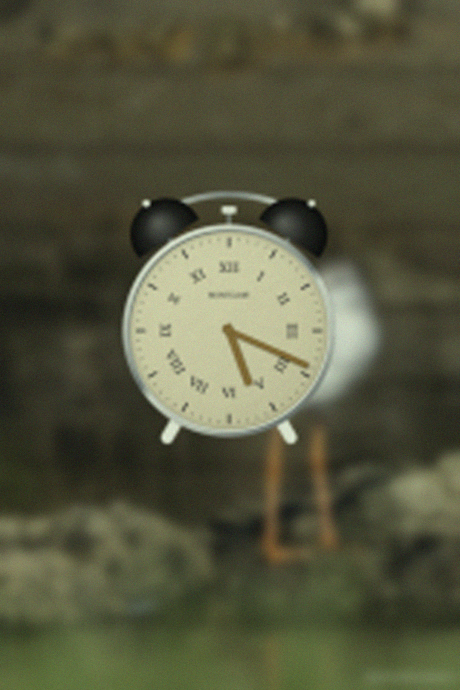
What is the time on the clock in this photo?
5:19
